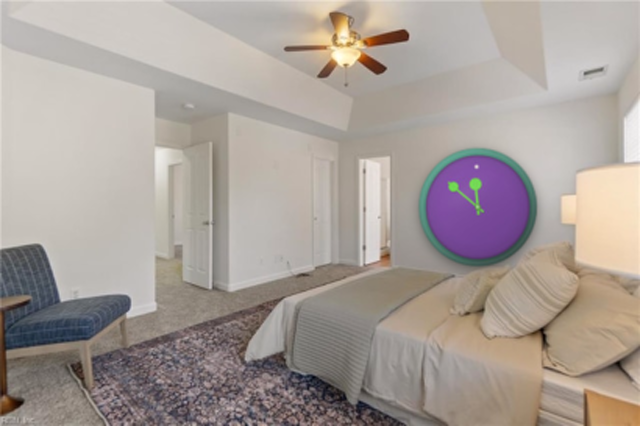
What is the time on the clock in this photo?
11:52
